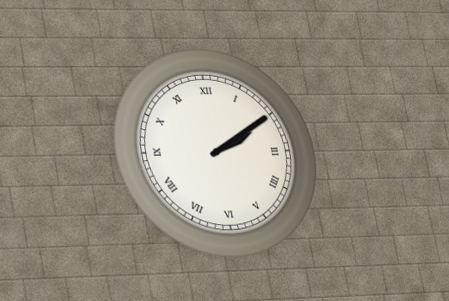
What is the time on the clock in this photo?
2:10
